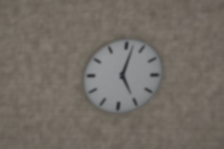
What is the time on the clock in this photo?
5:02
